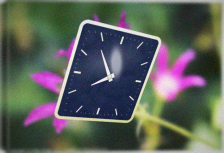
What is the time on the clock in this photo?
7:54
